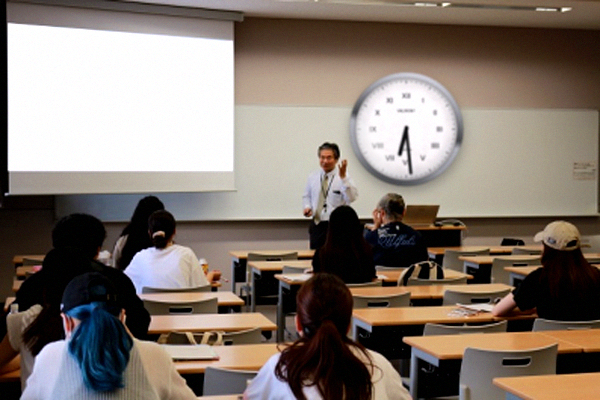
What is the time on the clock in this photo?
6:29
